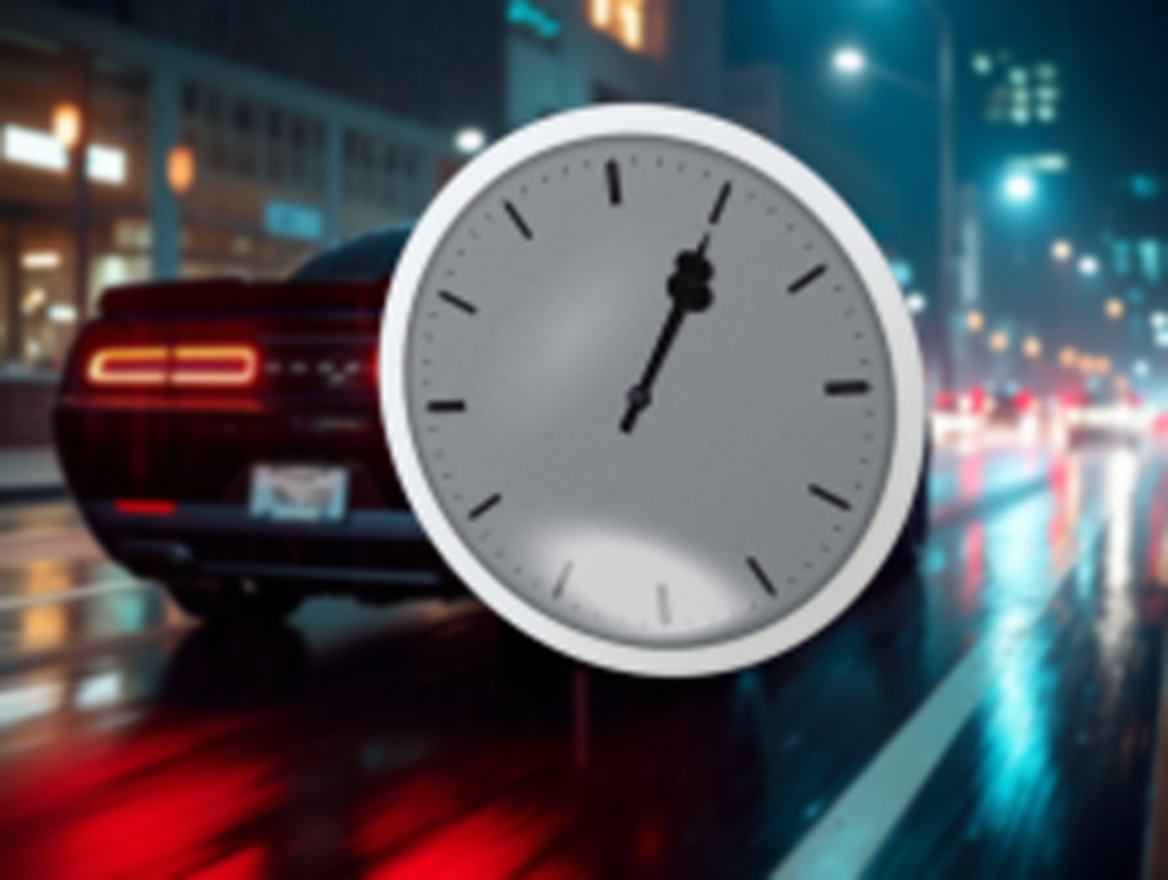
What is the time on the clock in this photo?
1:05
